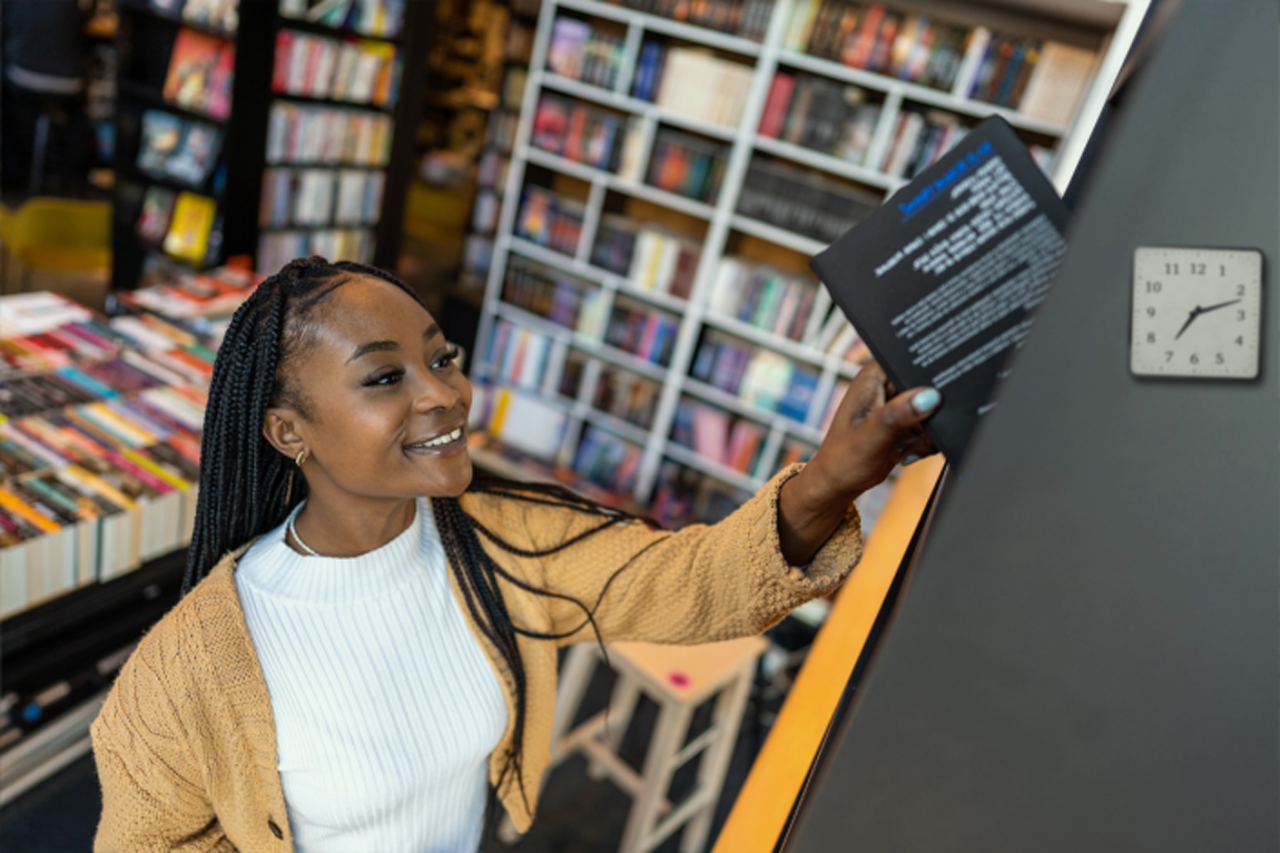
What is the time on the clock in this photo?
7:12
